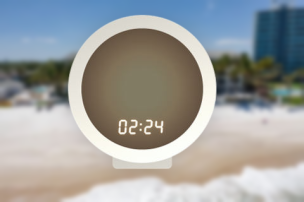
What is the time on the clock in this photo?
2:24
